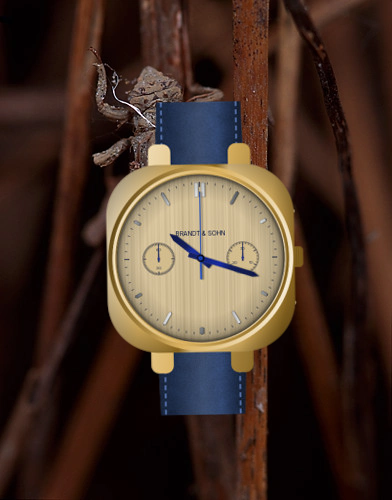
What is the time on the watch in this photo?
10:18
